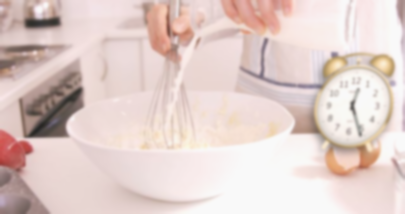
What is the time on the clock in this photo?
12:26
